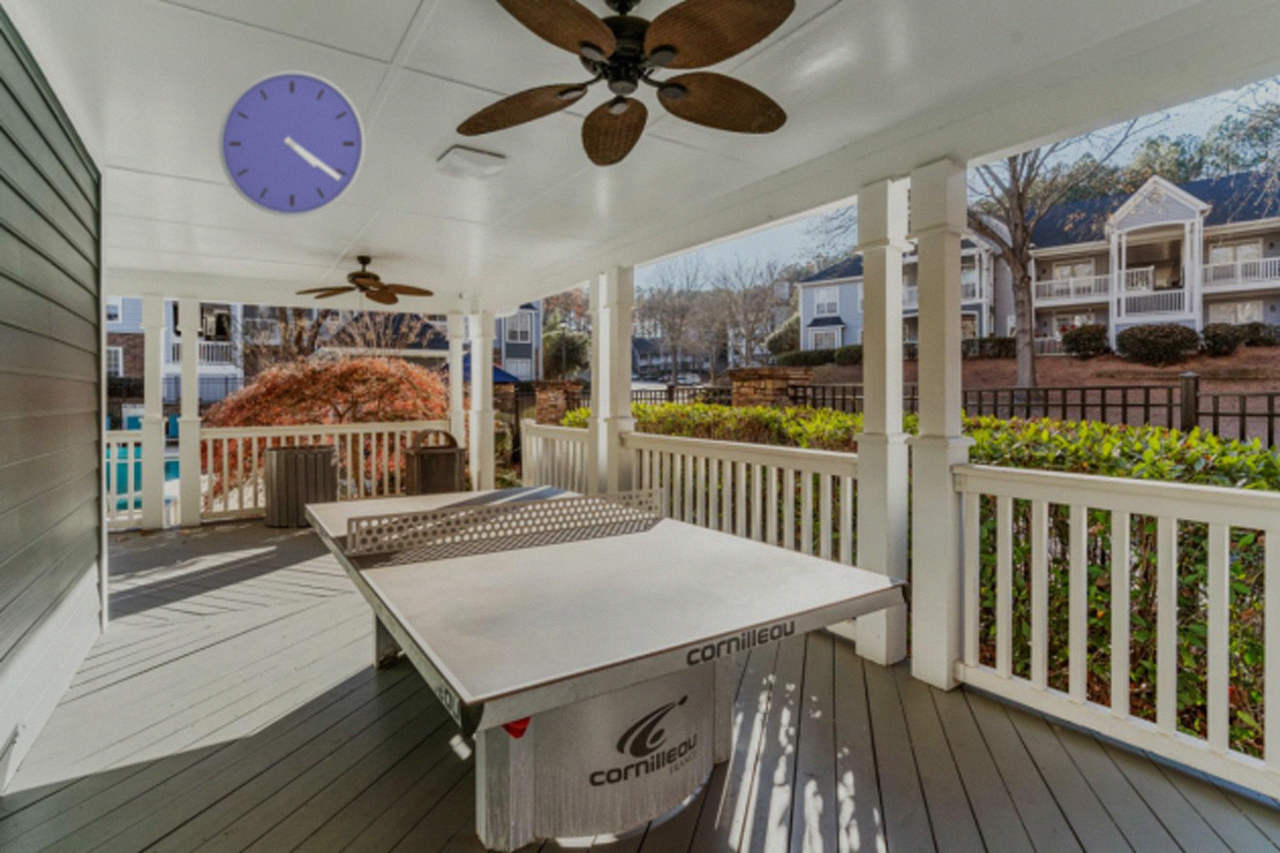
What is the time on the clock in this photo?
4:21
